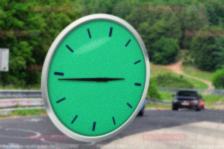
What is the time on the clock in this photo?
2:44
